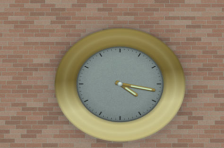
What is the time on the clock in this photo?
4:17
